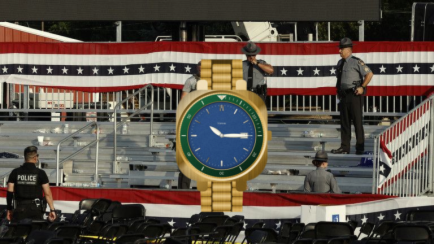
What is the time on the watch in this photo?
10:15
